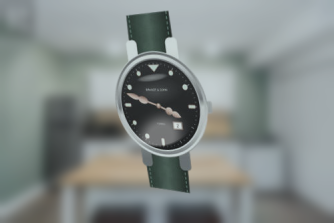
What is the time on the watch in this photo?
3:48
